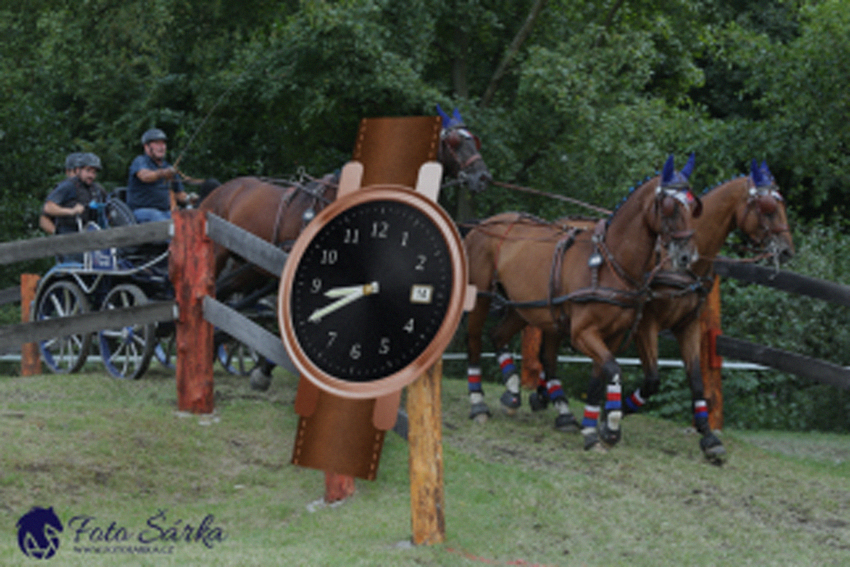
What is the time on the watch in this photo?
8:40
